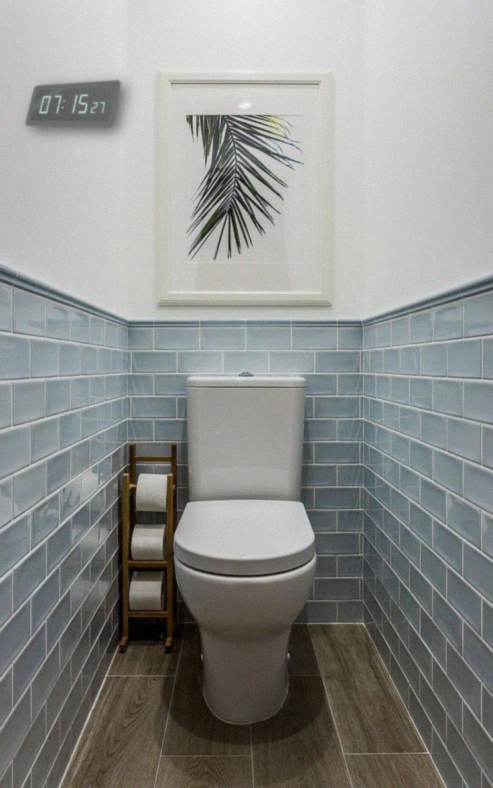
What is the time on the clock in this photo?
7:15:27
